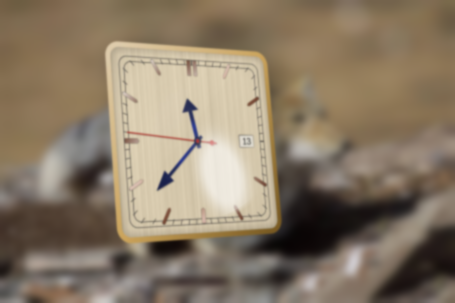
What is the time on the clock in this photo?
11:37:46
